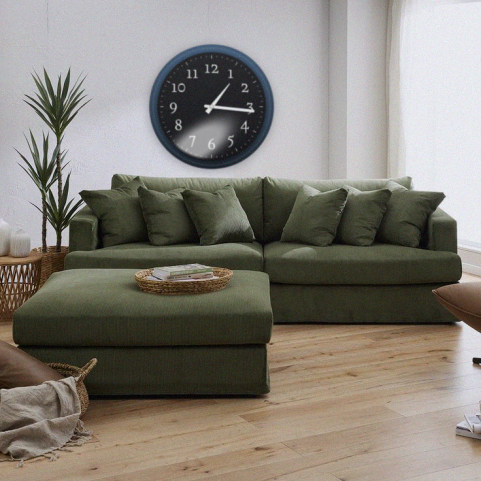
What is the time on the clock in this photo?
1:16
